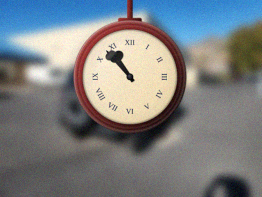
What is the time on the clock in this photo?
10:53
